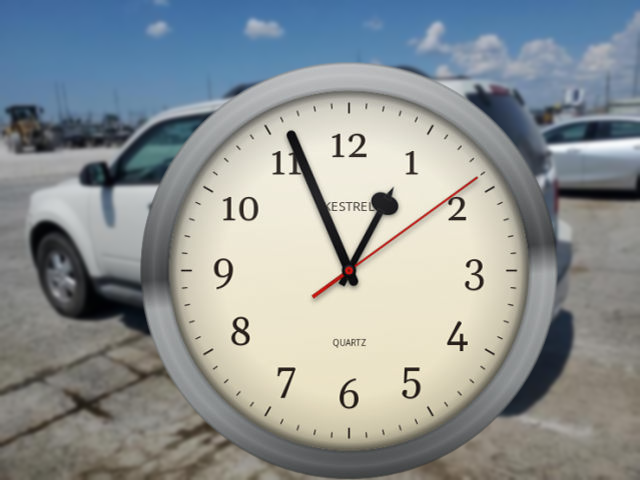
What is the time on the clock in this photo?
12:56:09
